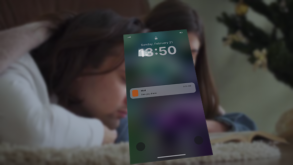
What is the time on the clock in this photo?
13:50
